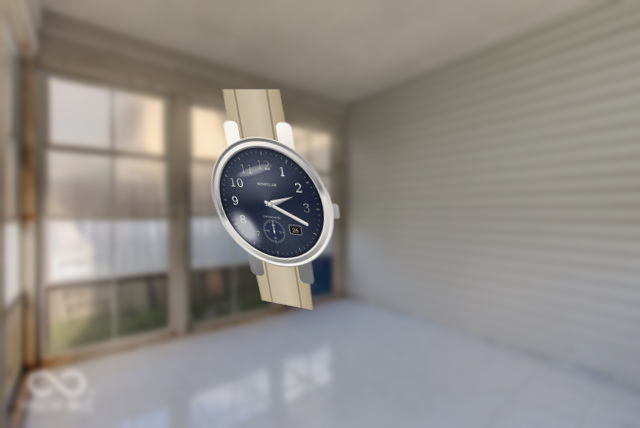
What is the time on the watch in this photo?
2:19
